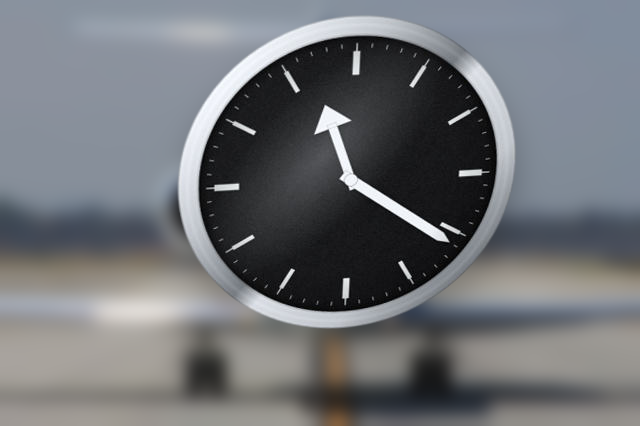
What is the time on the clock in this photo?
11:21
